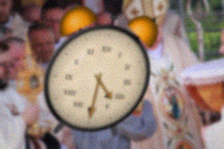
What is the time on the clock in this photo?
4:30
